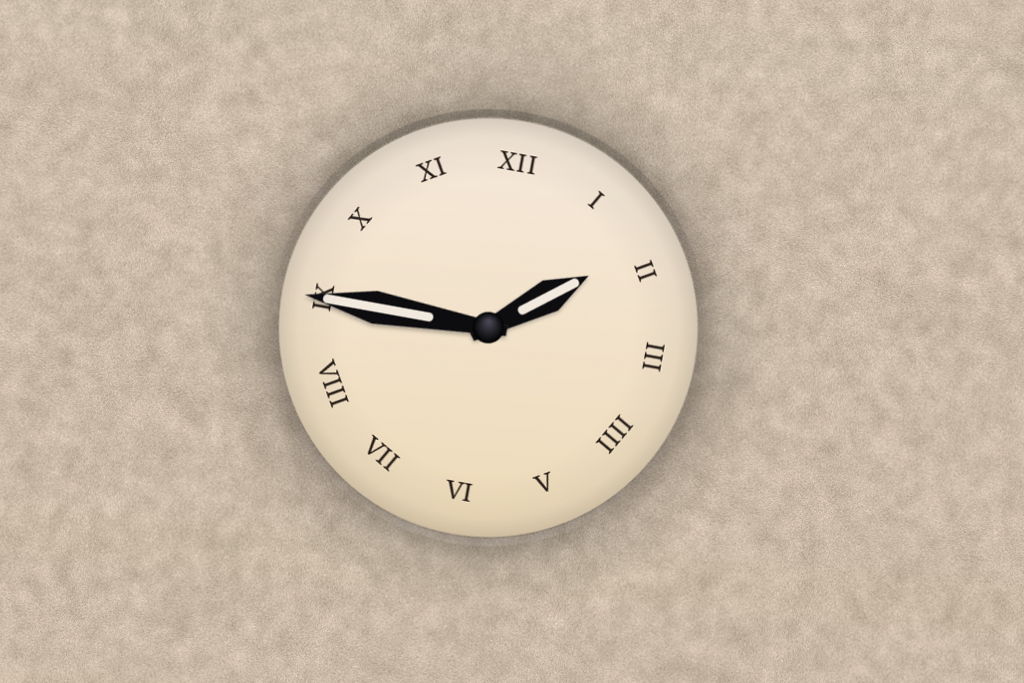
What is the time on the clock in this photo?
1:45
